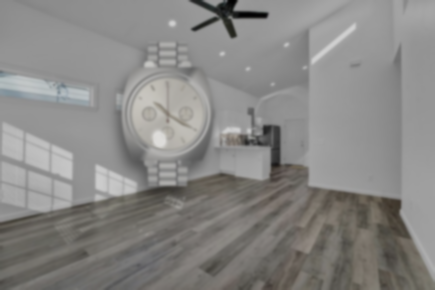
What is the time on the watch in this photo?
10:20
